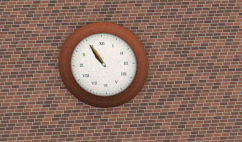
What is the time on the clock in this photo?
10:55
